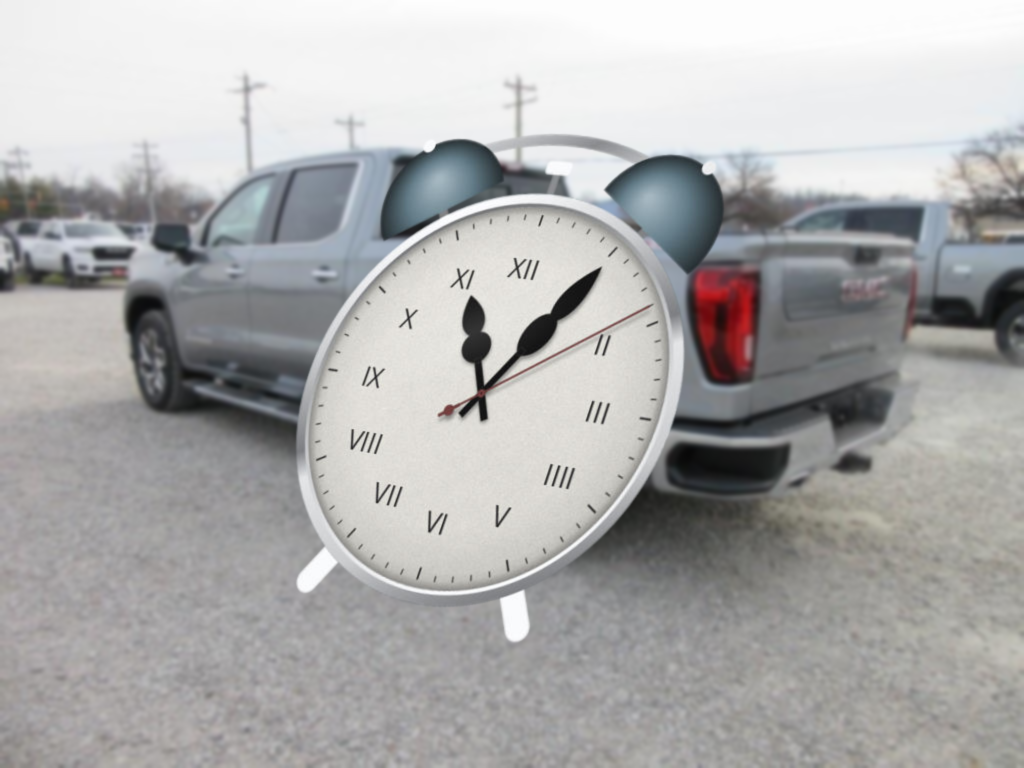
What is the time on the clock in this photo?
11:05:09
